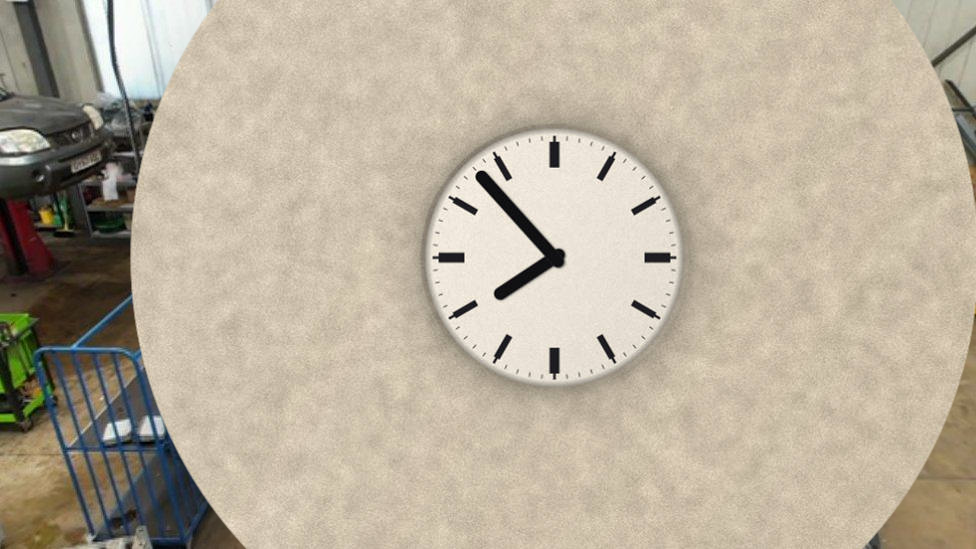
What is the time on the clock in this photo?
7:53
